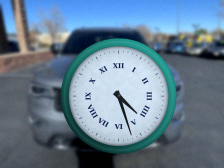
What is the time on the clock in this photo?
4:27
